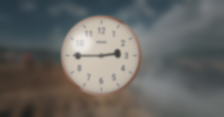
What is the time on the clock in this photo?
2:45
